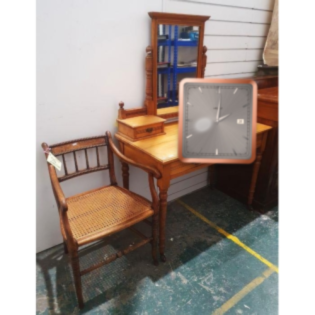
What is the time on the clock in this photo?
2:01
